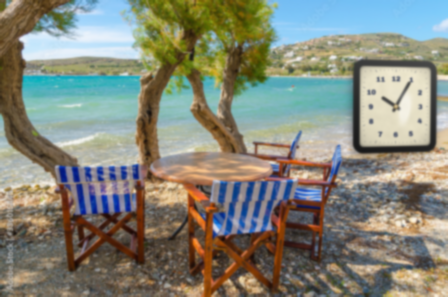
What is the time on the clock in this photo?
10:05
